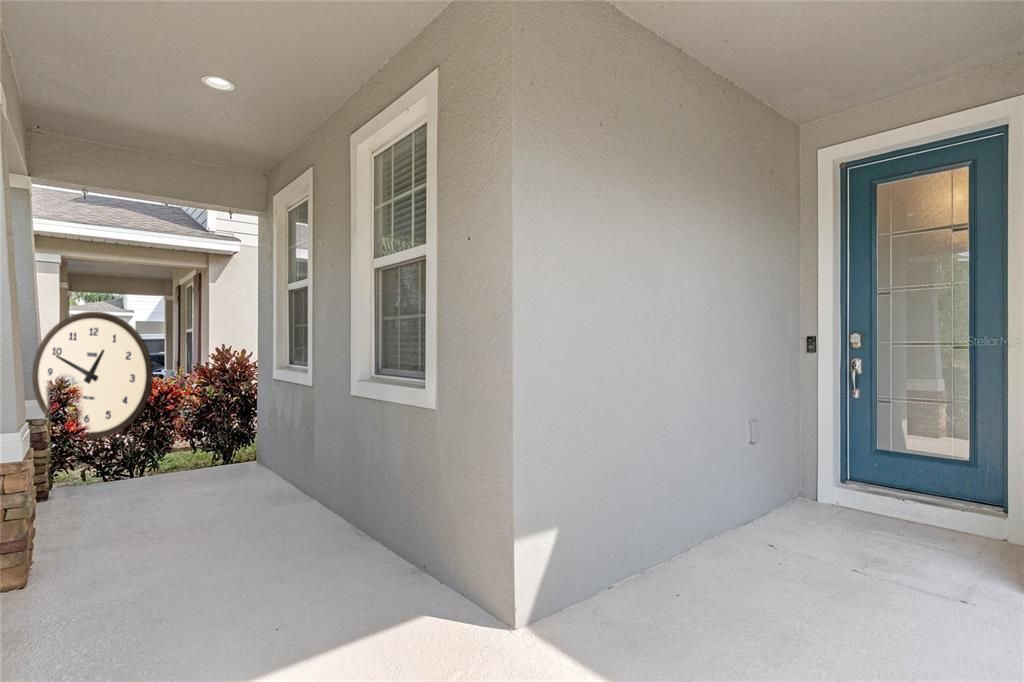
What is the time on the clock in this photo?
12:49
